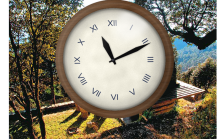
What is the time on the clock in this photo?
11:11
